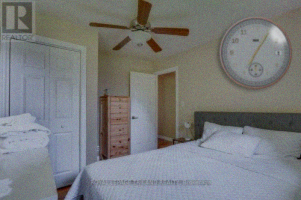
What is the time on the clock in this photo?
7:05
